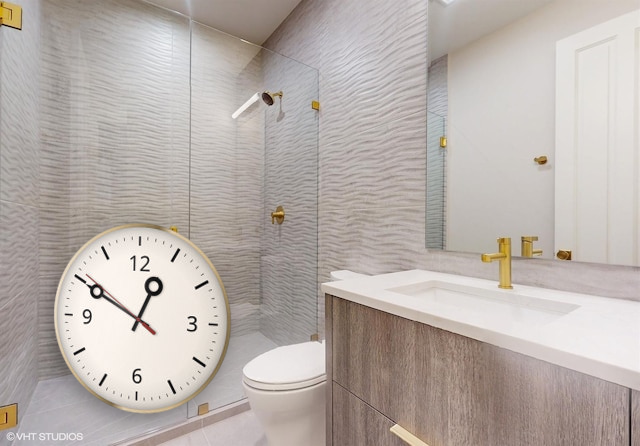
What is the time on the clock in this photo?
12:49:51
